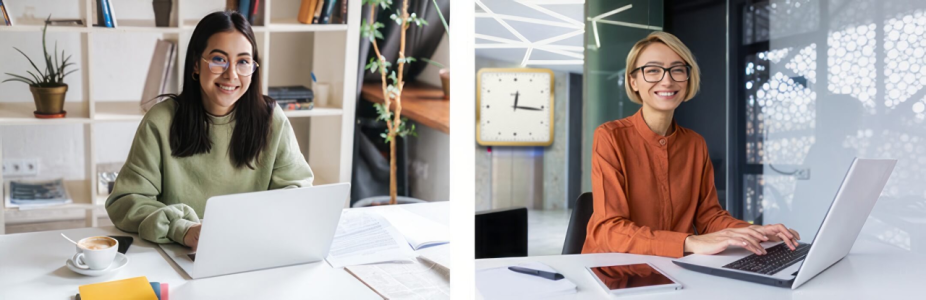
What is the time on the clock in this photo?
12:16
